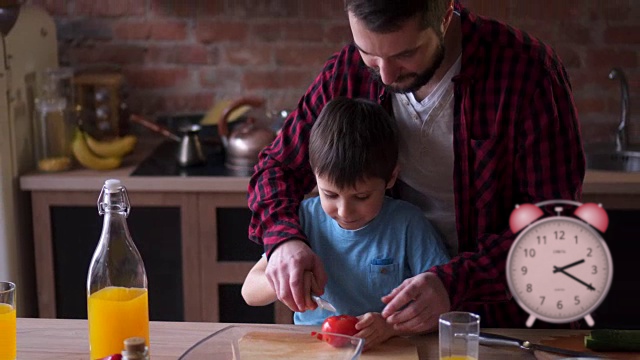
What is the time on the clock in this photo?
2:20
